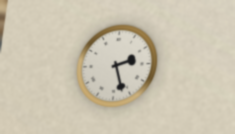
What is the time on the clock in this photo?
2:27
